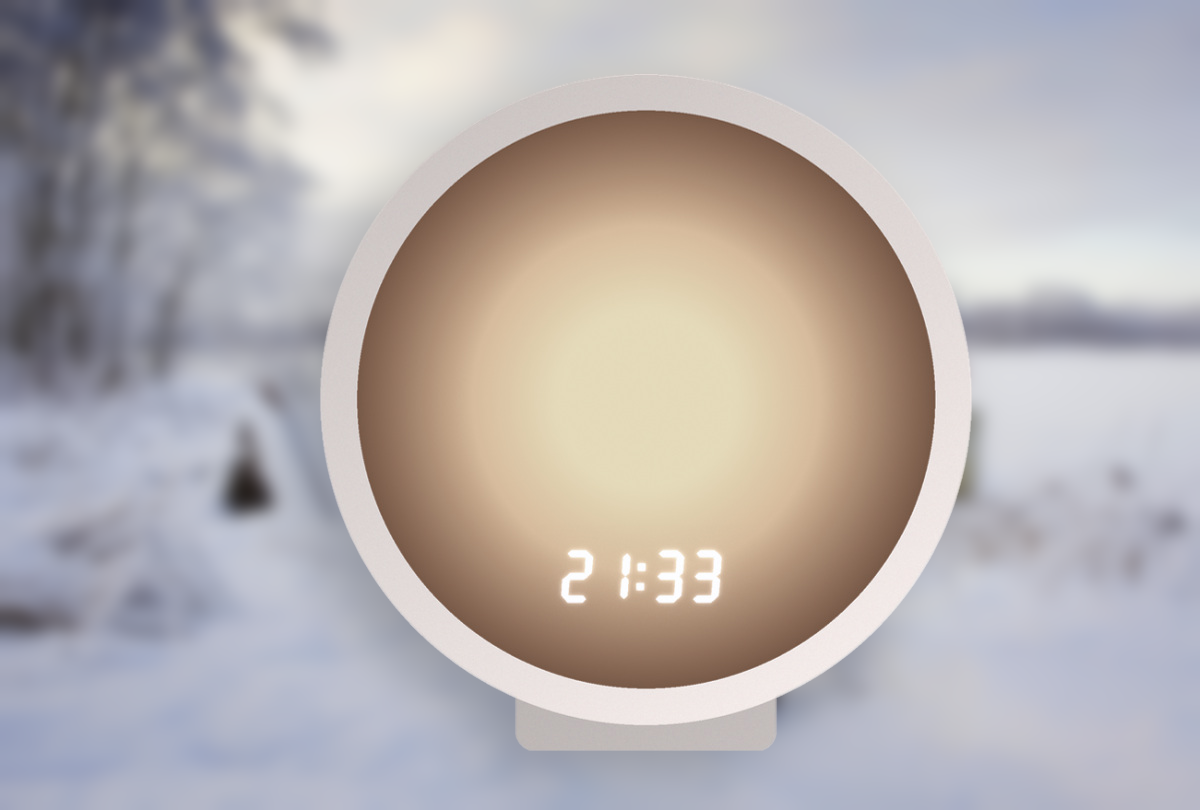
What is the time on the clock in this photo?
21:33
